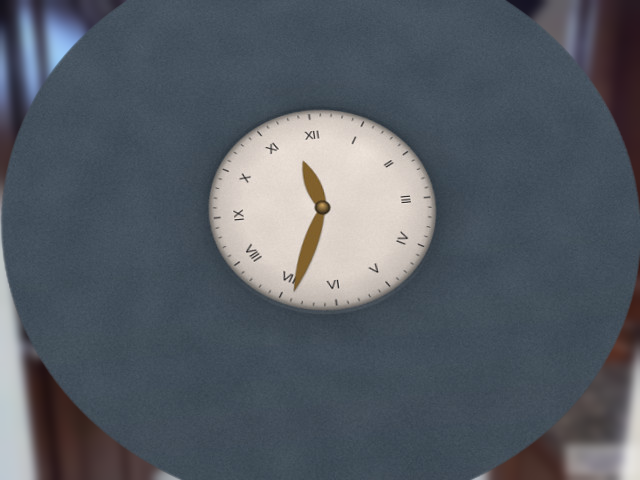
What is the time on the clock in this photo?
11:34
